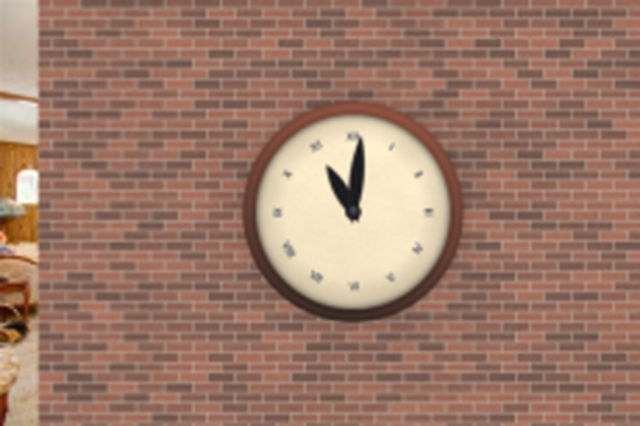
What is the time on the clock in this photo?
11:01
